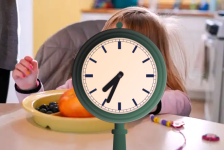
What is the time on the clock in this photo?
7:34
